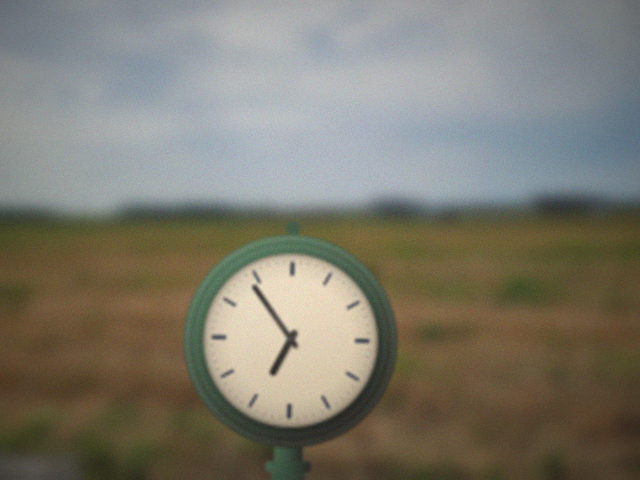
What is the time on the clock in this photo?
6:54
